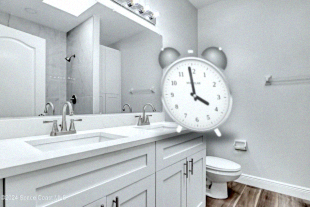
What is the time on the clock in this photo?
3:59
